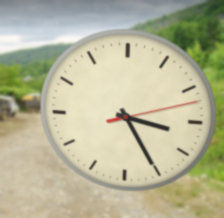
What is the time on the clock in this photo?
3:25:12
